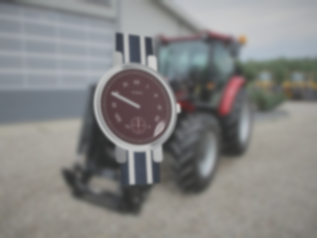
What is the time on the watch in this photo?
9:49
